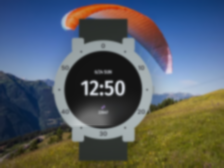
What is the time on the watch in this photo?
12:50
